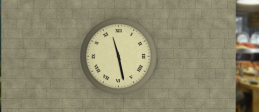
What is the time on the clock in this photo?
11:28
